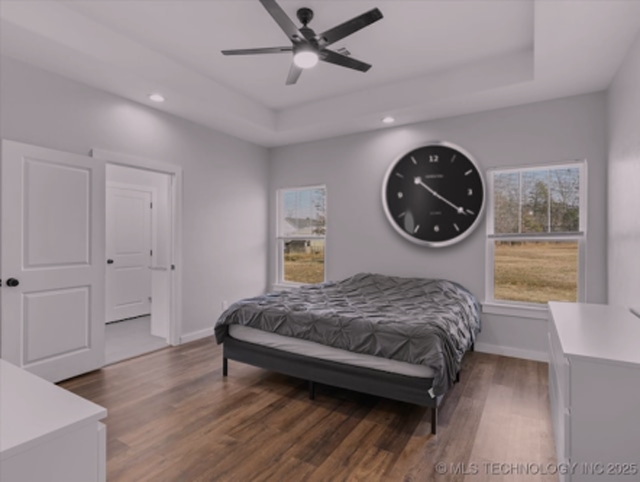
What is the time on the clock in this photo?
10:21
